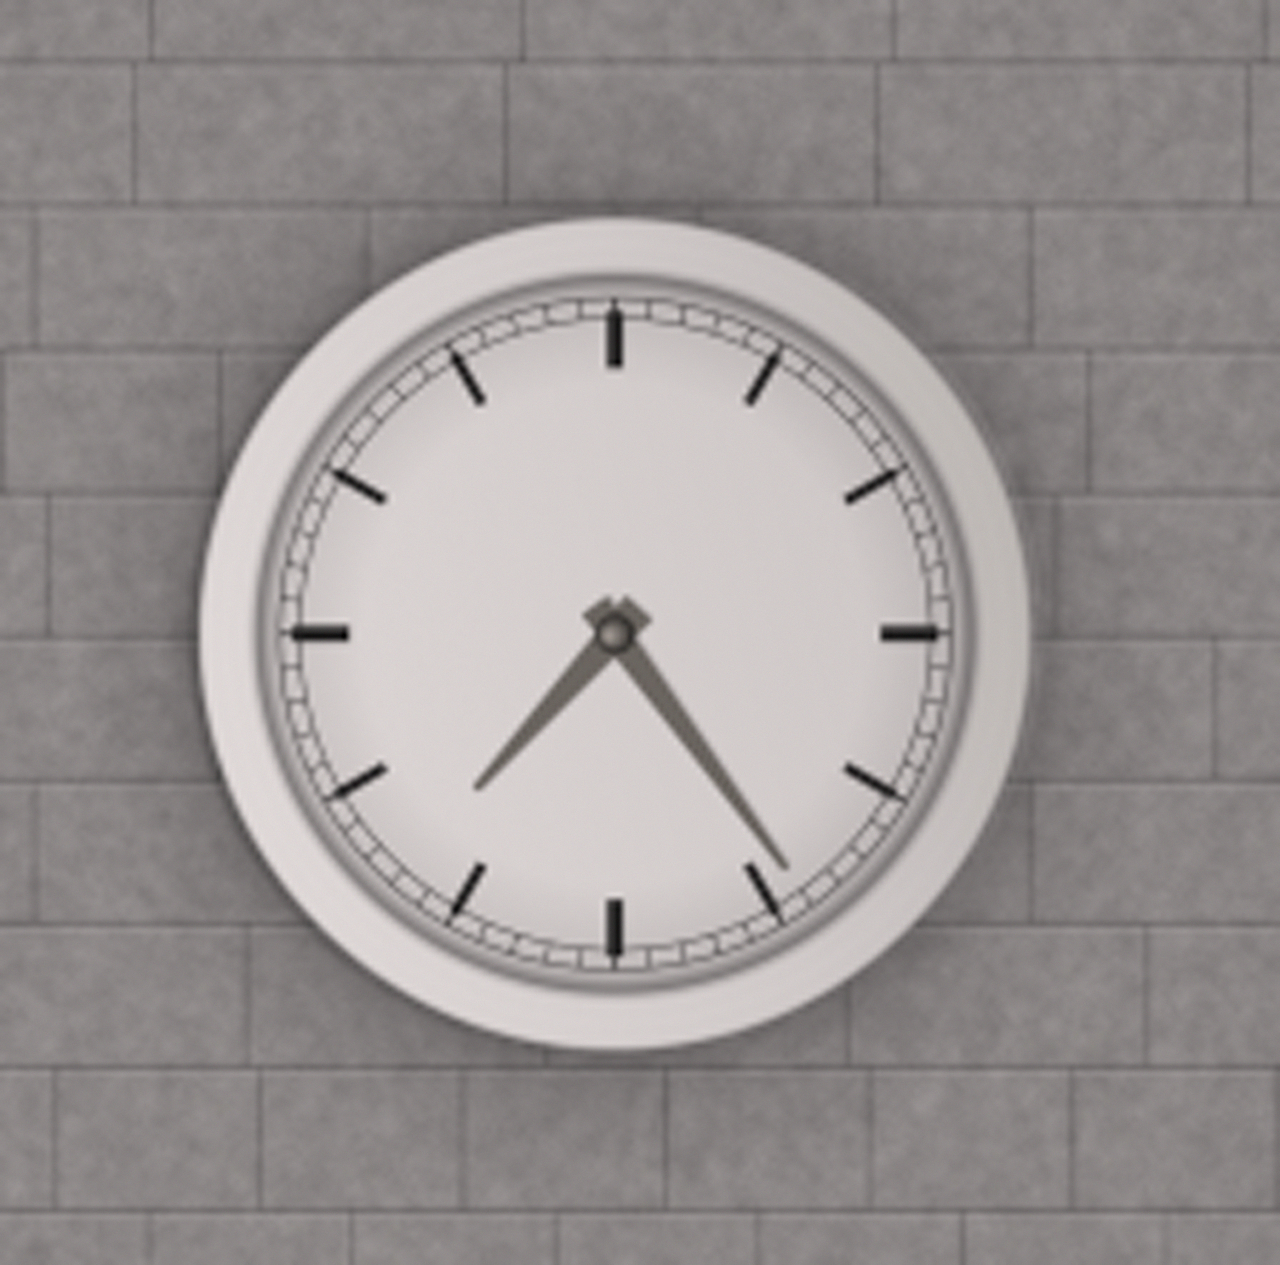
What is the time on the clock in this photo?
7:24
